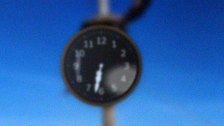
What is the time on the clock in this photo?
6:32
